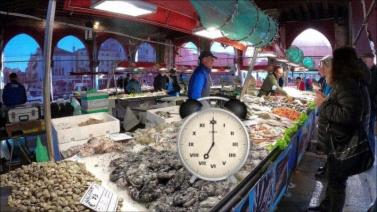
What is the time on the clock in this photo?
7:00
